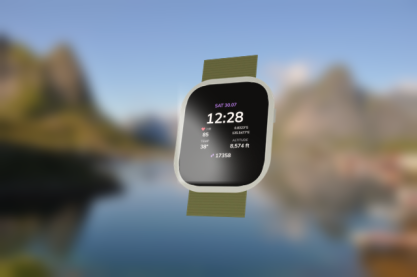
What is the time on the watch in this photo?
12:28
